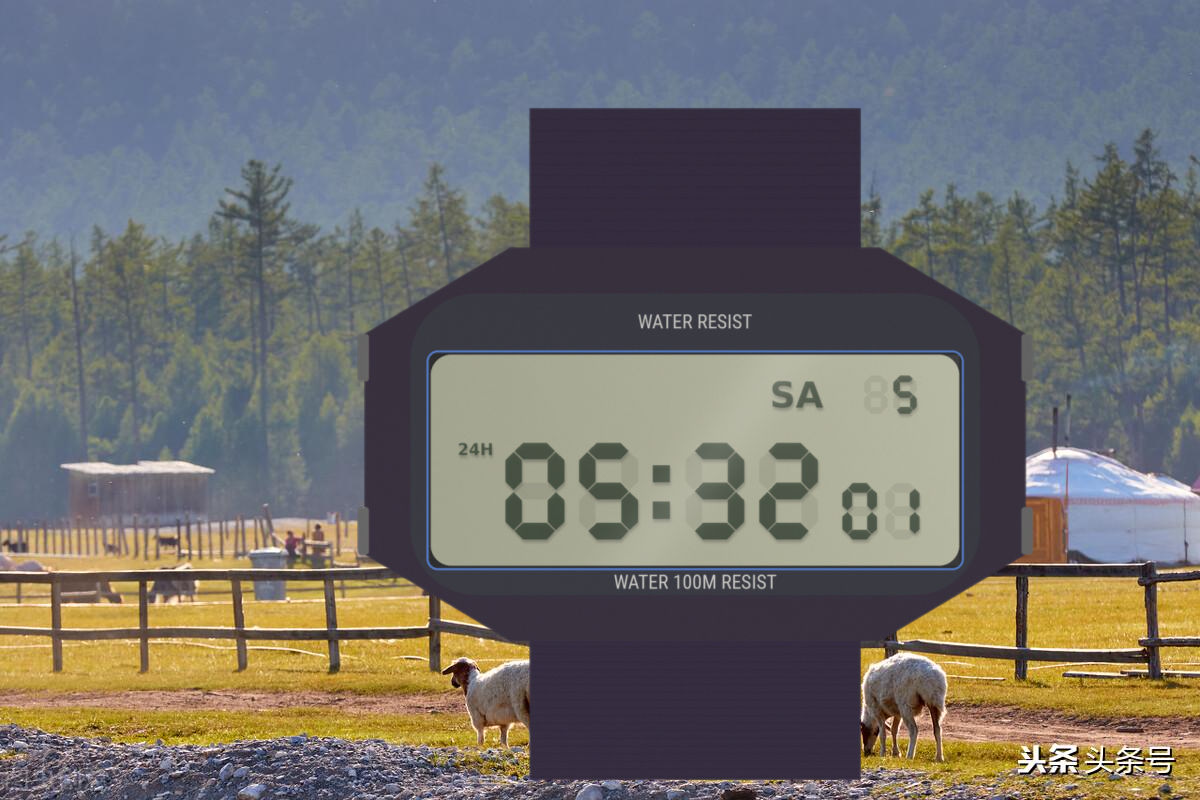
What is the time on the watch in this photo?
5:32:01
